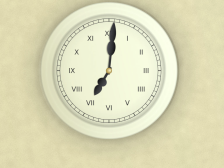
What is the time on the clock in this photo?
7:01
